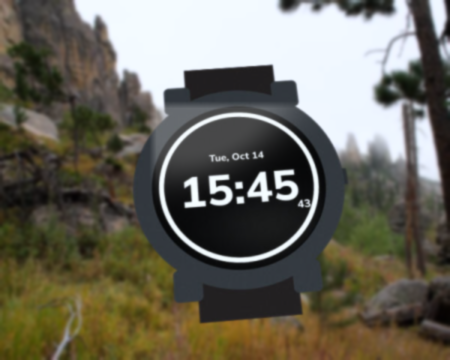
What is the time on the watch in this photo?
15:45:43
